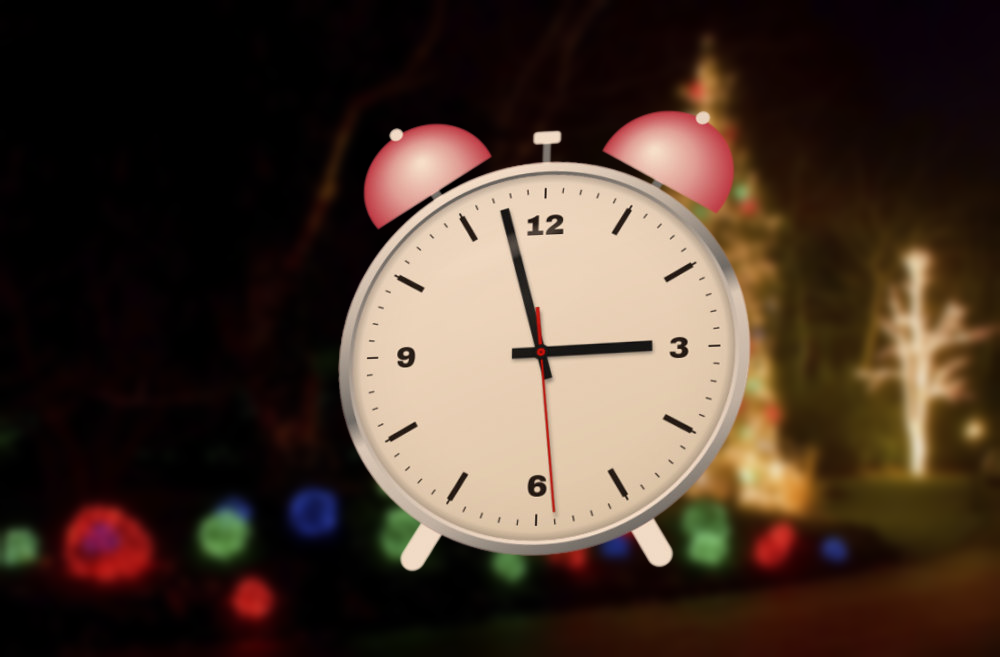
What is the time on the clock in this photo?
2:57:29
